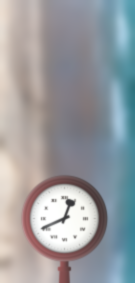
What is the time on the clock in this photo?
12:41
